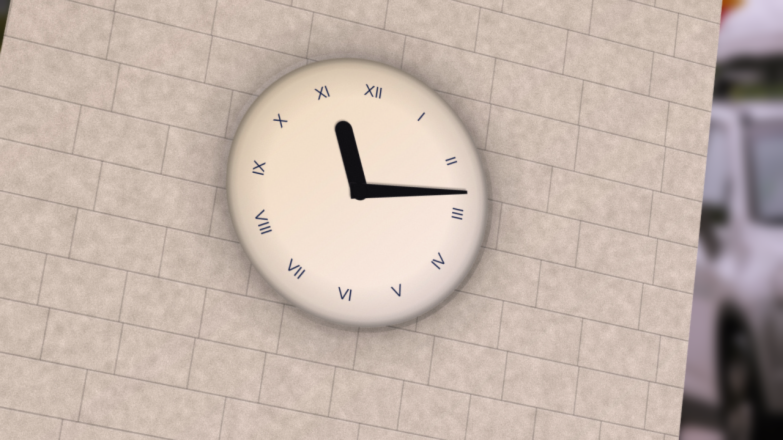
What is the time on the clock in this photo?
11:13
